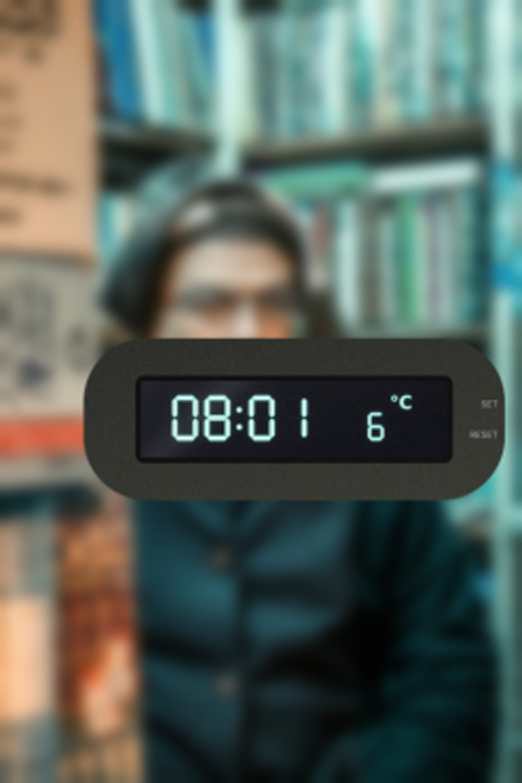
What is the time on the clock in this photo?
8:01
